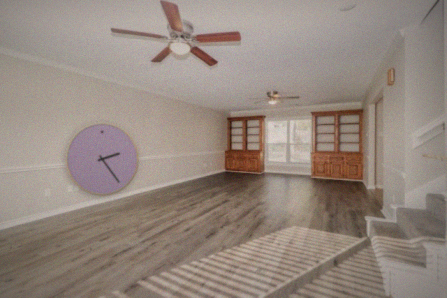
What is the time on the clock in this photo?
2:24
